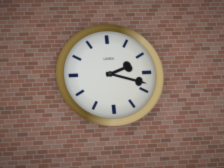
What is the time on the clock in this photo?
2:18
